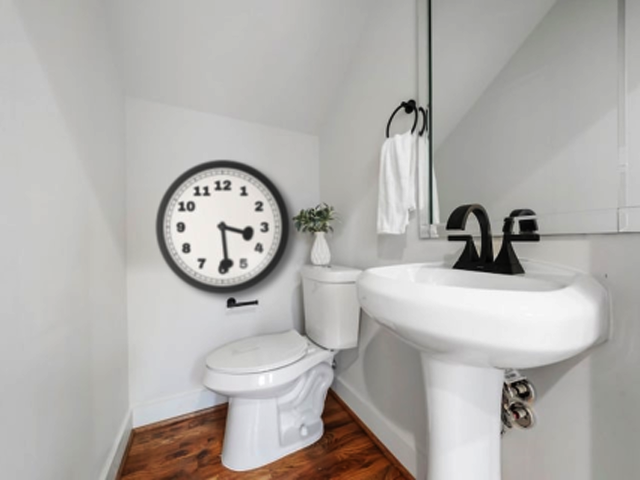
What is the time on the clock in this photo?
3:29
